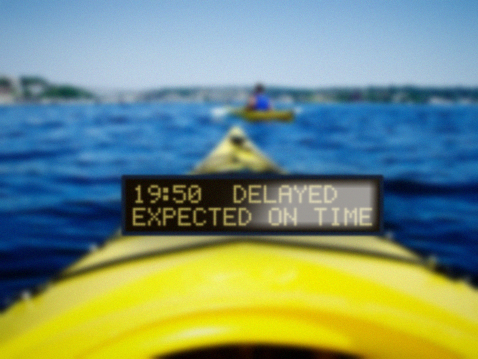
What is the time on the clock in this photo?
19:50
